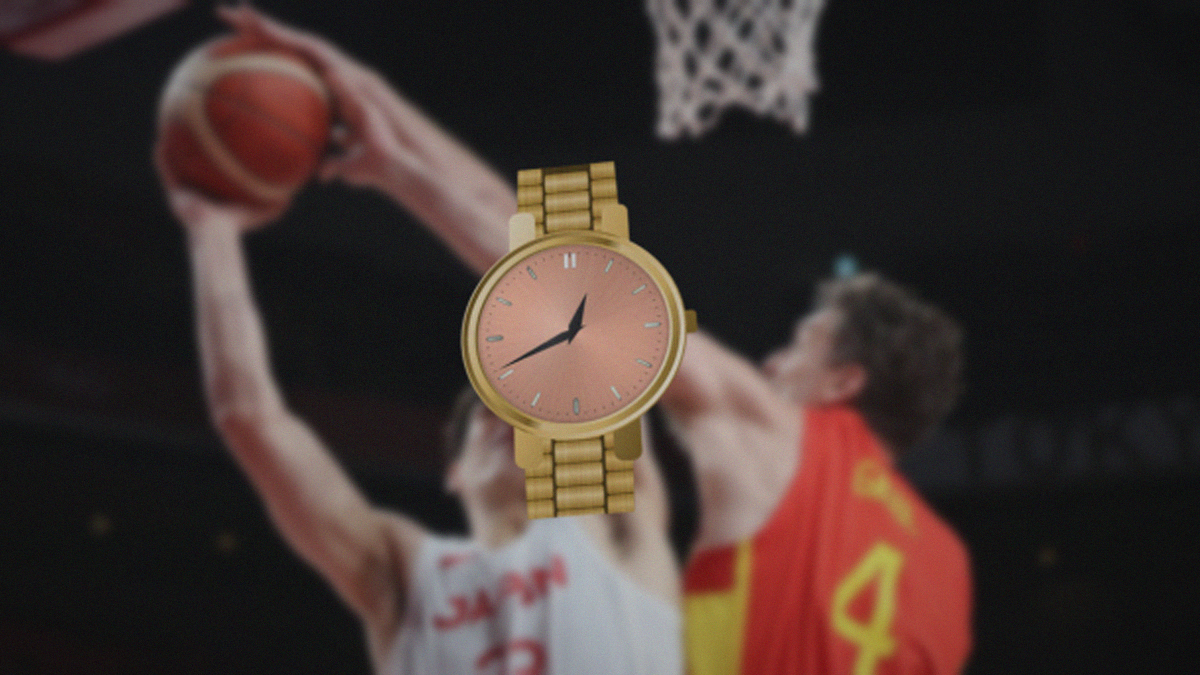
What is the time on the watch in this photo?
12:41
